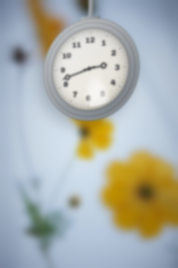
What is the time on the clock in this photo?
2:42
